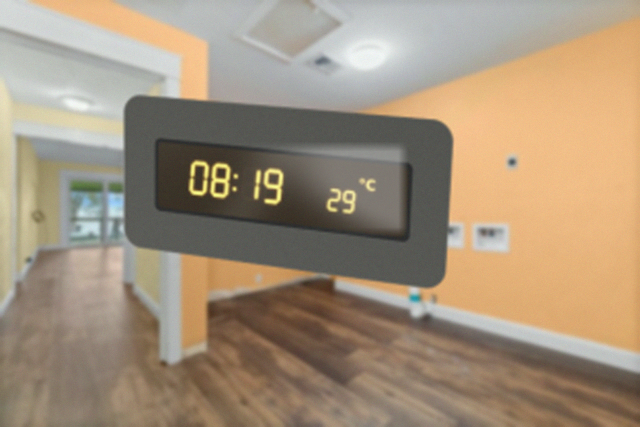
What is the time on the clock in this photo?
8:19
